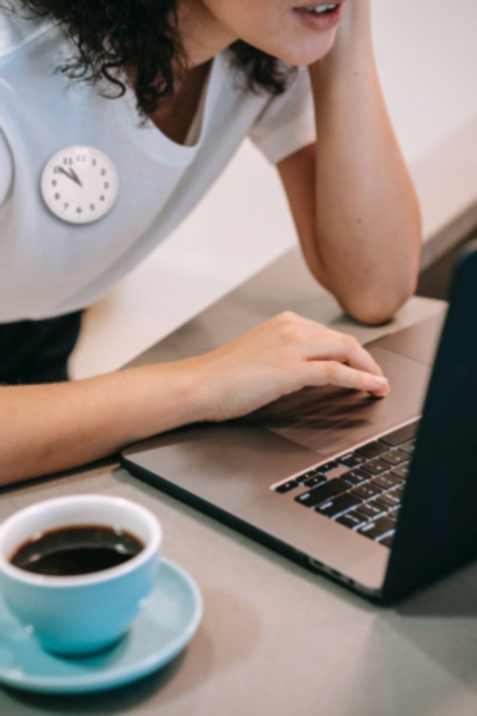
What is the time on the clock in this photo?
10:51
